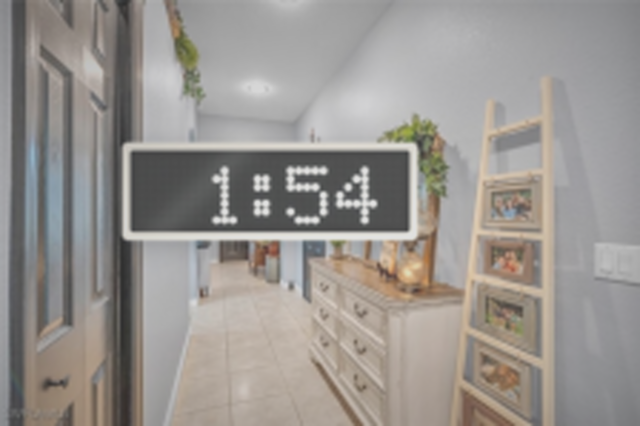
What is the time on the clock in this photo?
1:54
